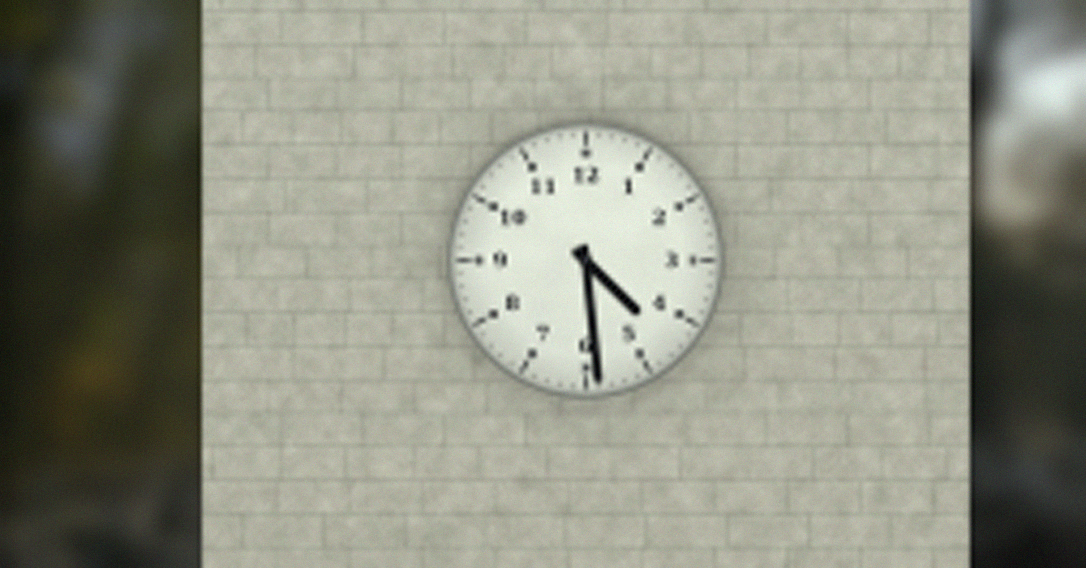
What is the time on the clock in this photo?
4:29
